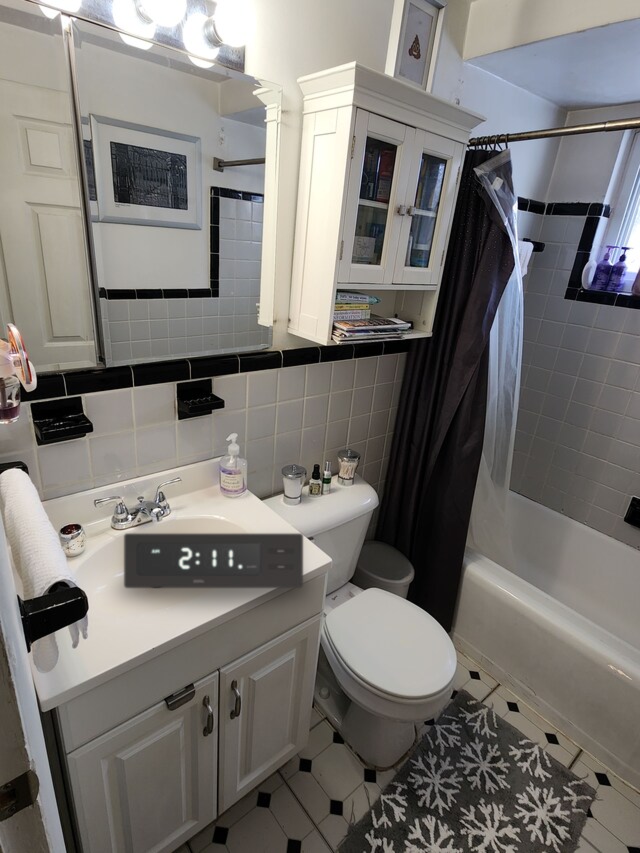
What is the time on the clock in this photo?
2:11
